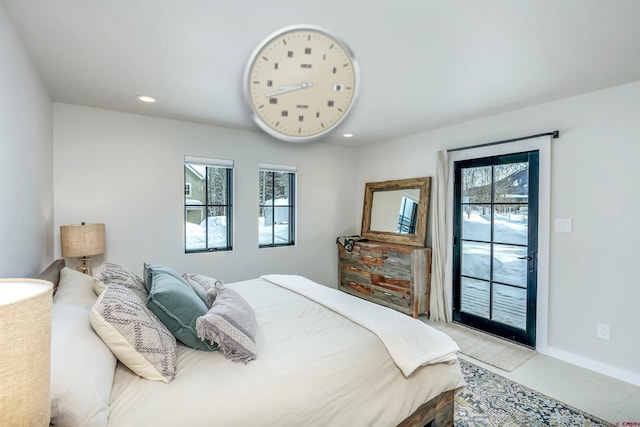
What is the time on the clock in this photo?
8:42
